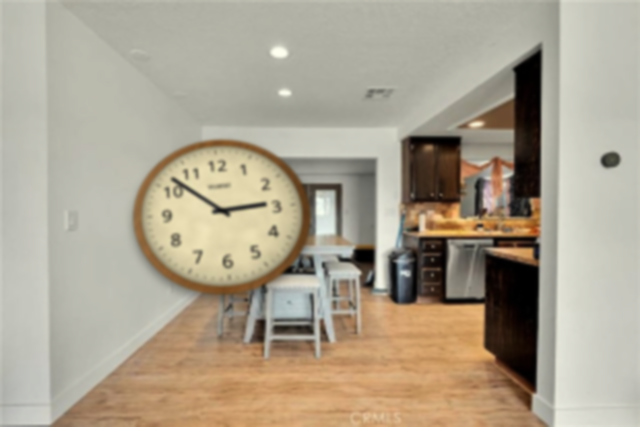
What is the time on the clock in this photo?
2:52
